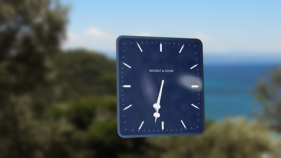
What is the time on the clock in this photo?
6:32
